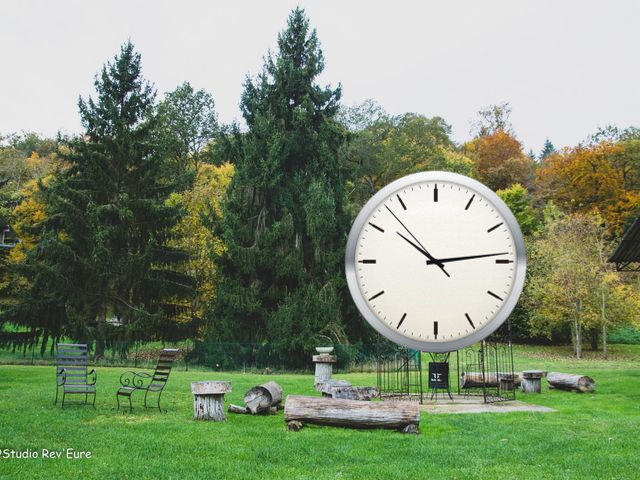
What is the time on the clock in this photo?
10:13:53
